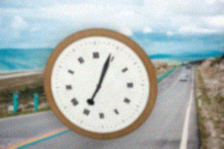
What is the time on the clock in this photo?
7:04
